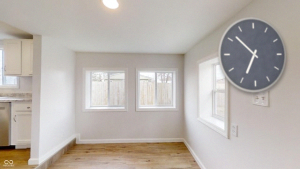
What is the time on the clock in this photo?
6:52
